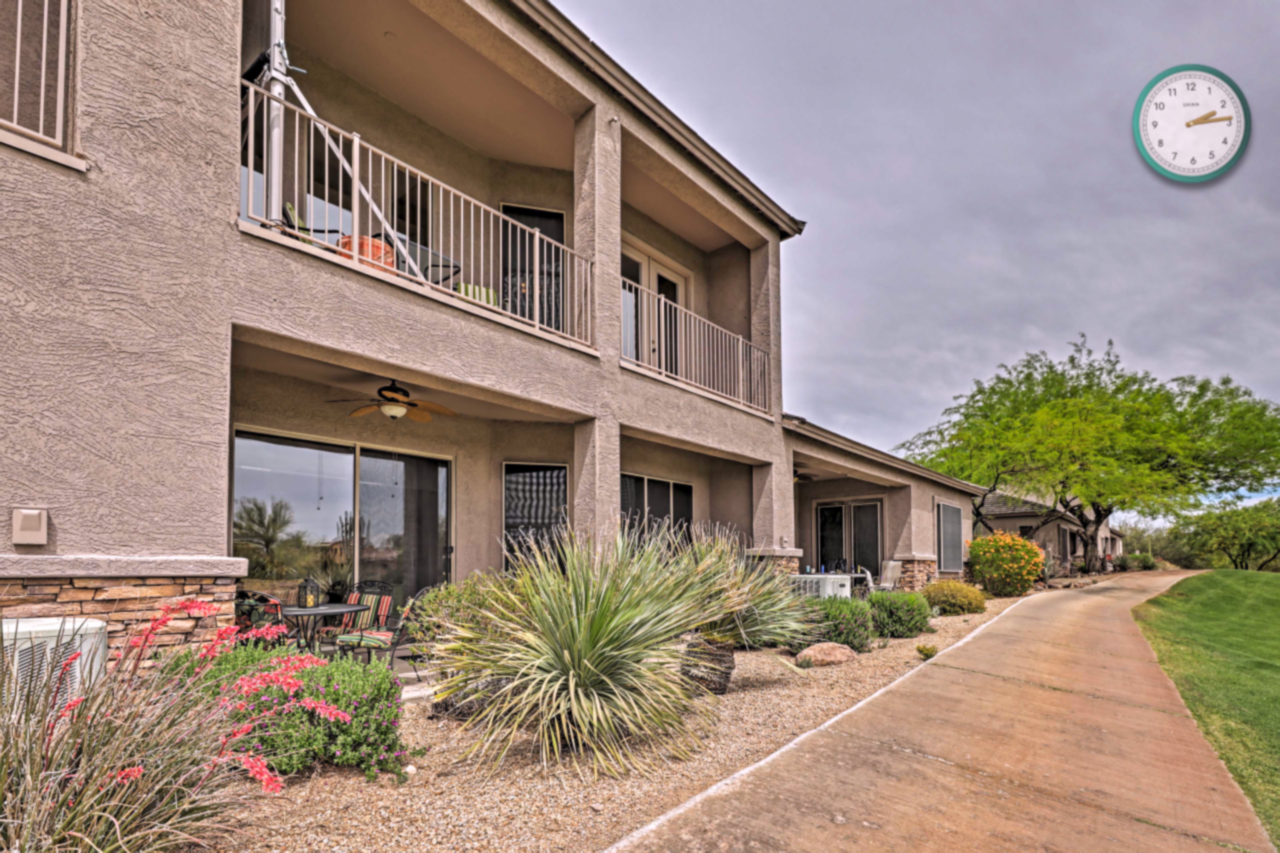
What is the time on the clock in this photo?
2:14
